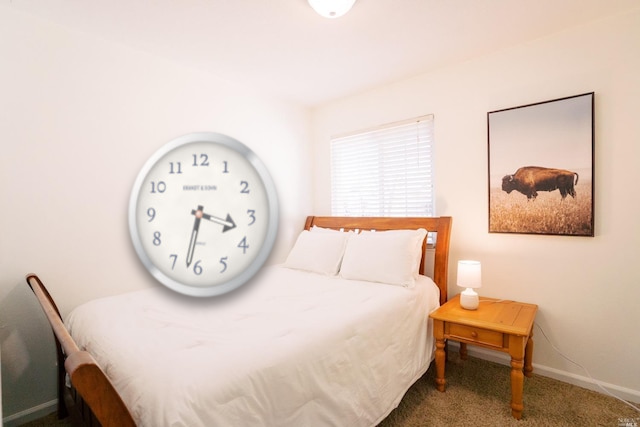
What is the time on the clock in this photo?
3:32
